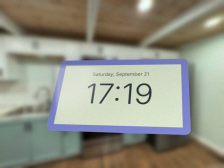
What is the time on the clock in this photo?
17:19
